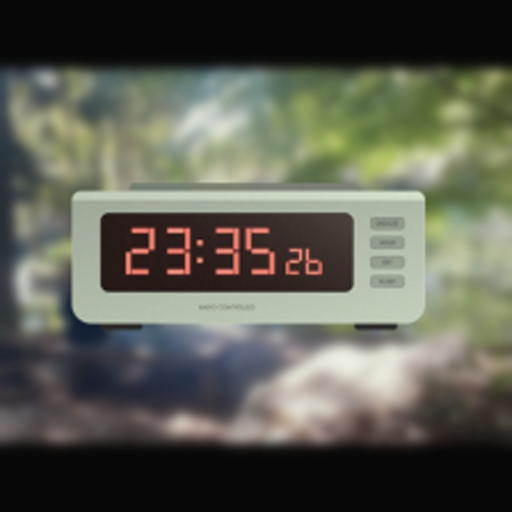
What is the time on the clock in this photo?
23:35:26
